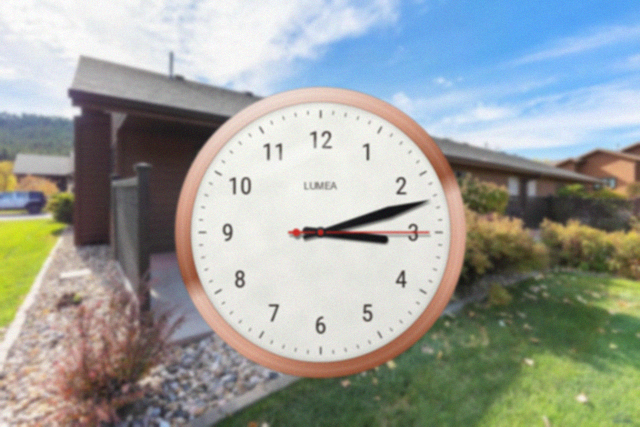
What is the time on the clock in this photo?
3:12:15
